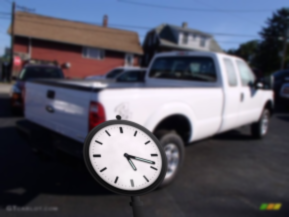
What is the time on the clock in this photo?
5:18
